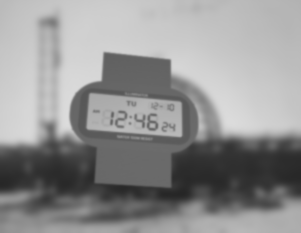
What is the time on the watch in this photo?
12:46
